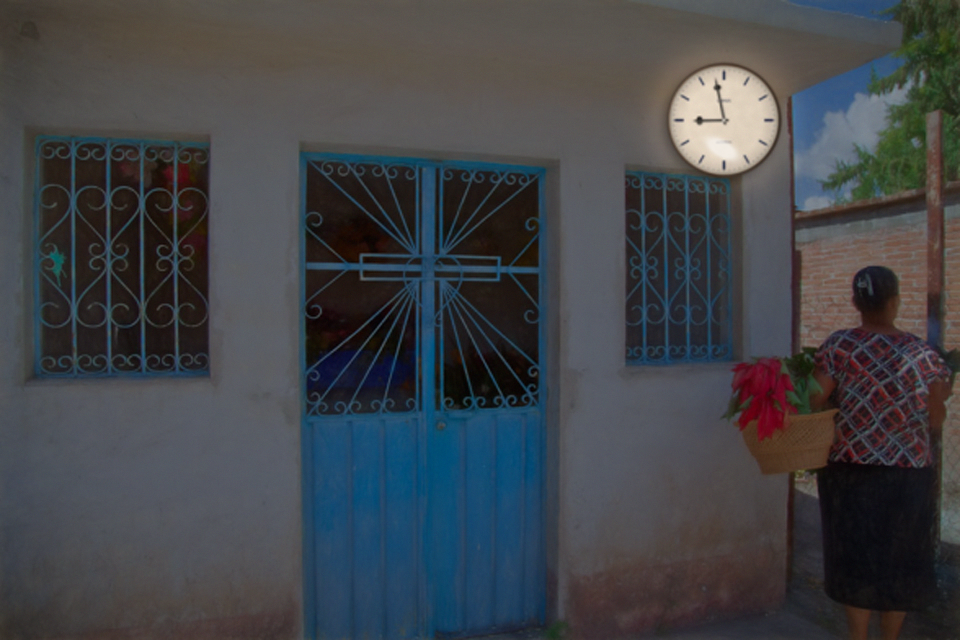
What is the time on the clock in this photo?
8:58
